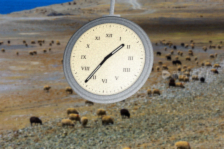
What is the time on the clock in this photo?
1:36
